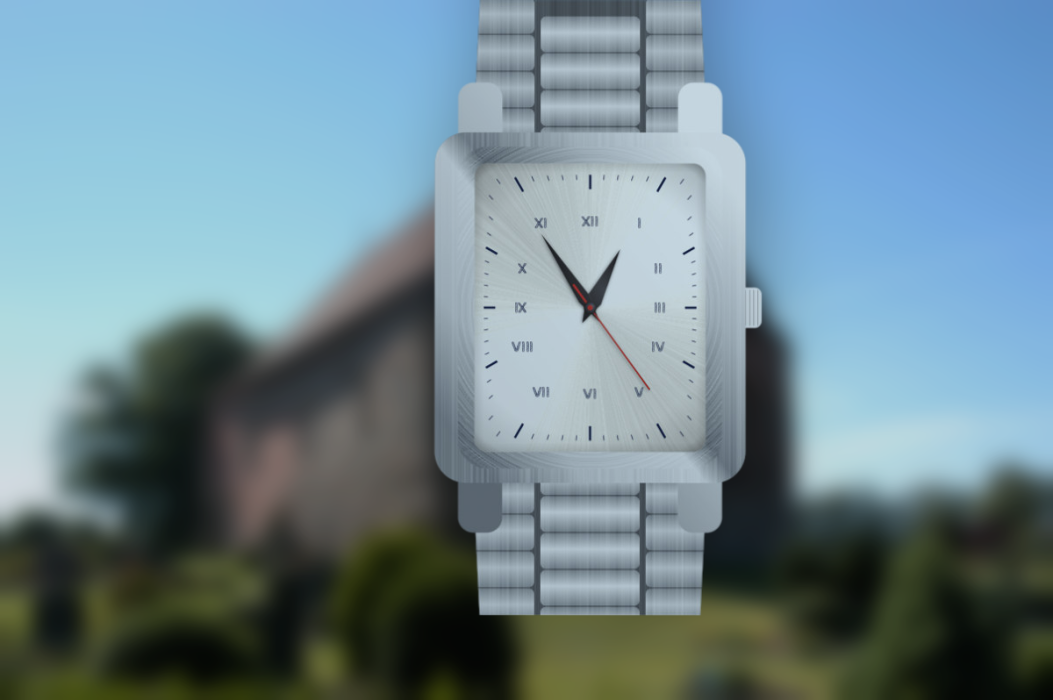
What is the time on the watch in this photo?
12:54:24
